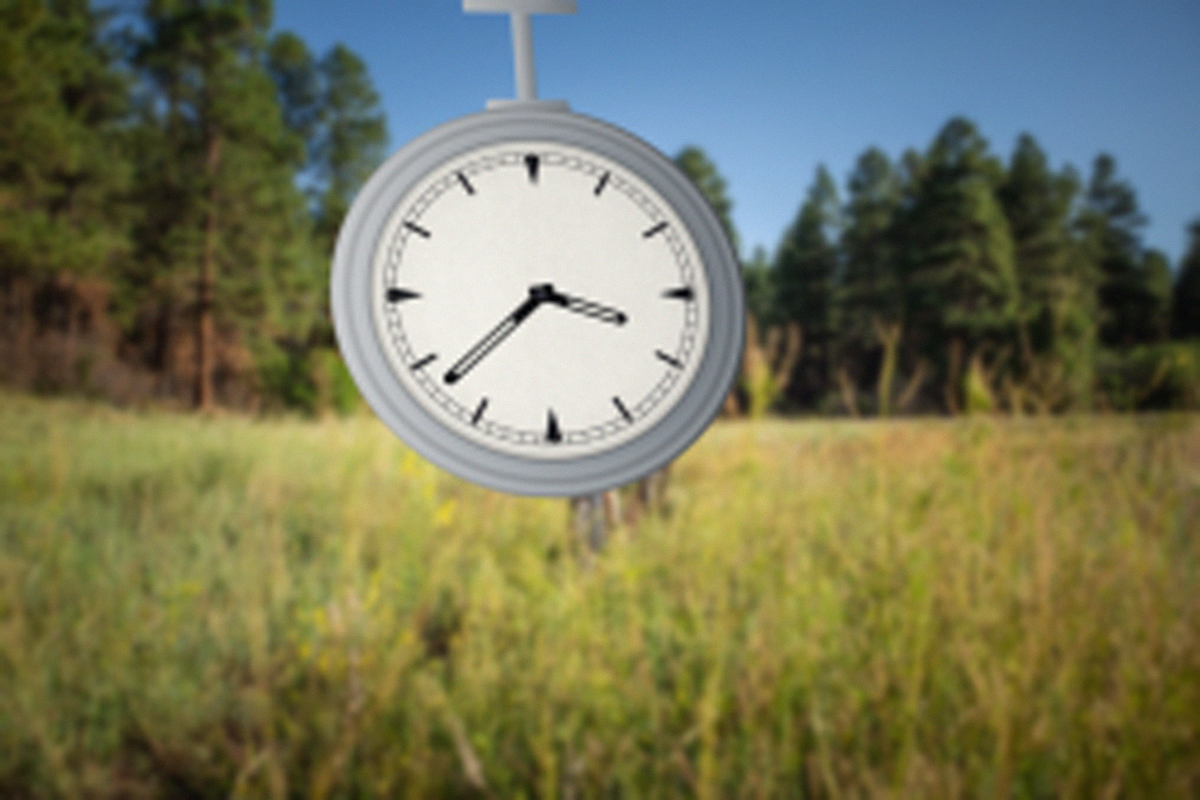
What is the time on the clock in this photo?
3:38
